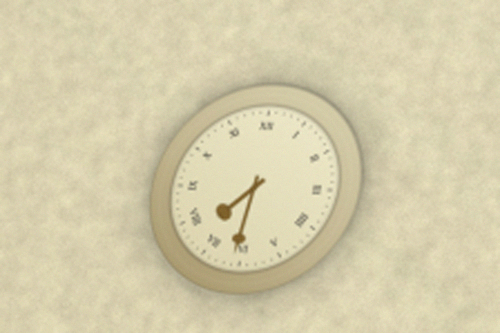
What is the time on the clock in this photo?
7:31
